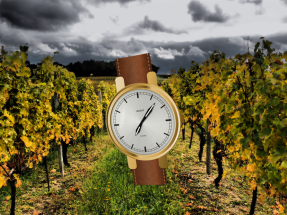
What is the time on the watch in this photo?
7:07
